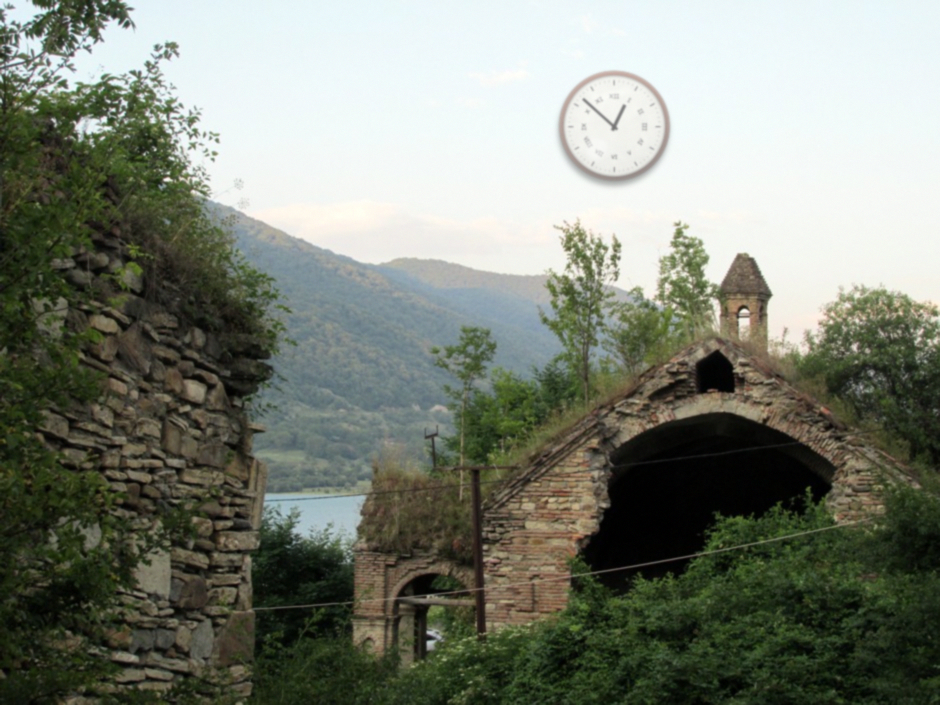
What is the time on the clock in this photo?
12:52
